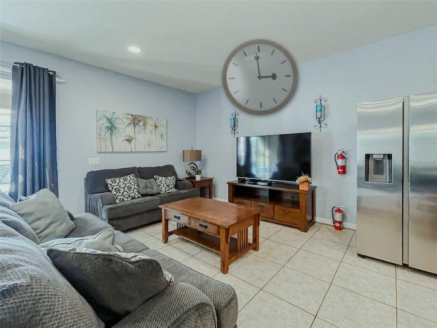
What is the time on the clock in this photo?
2:59
